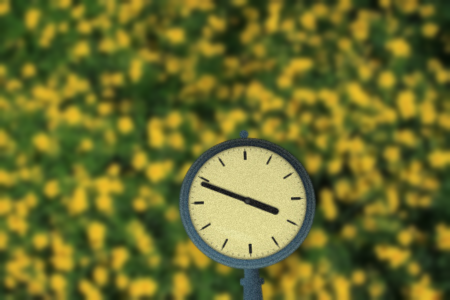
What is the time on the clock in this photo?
3:49
